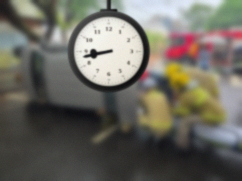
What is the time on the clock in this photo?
8:43
